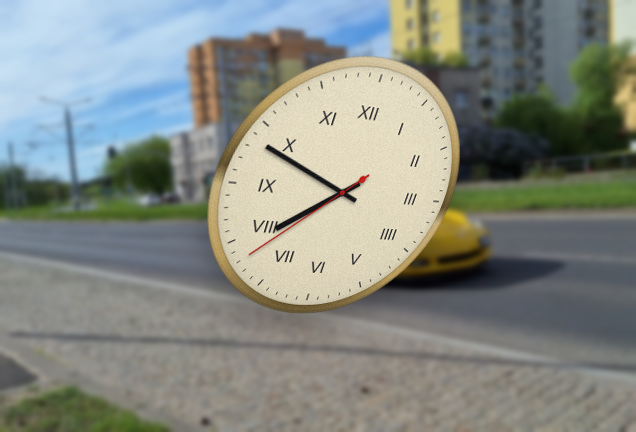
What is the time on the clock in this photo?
7:48:38
